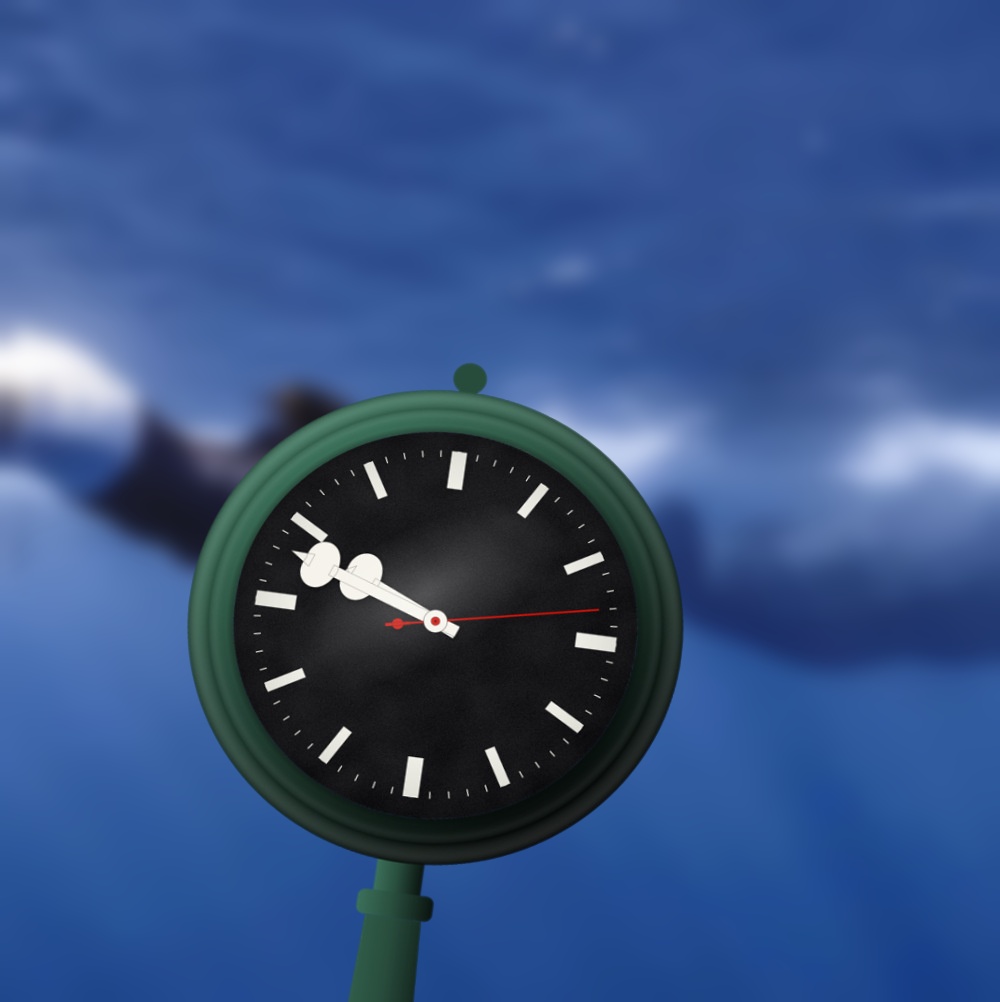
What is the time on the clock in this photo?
9:48:13
